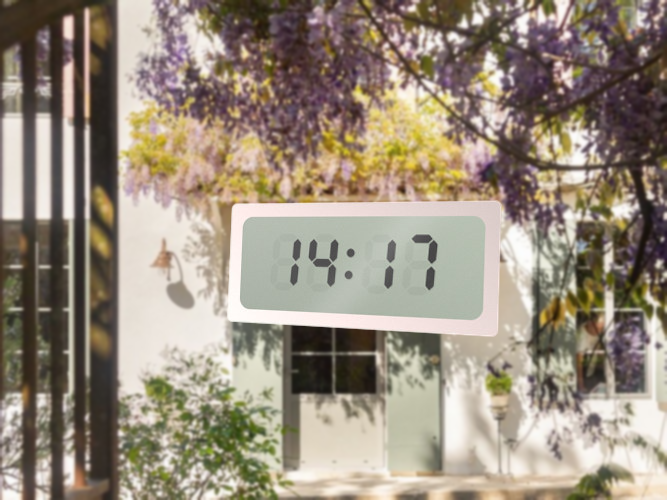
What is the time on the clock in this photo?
14:17
